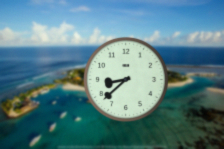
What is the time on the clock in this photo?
8:38
